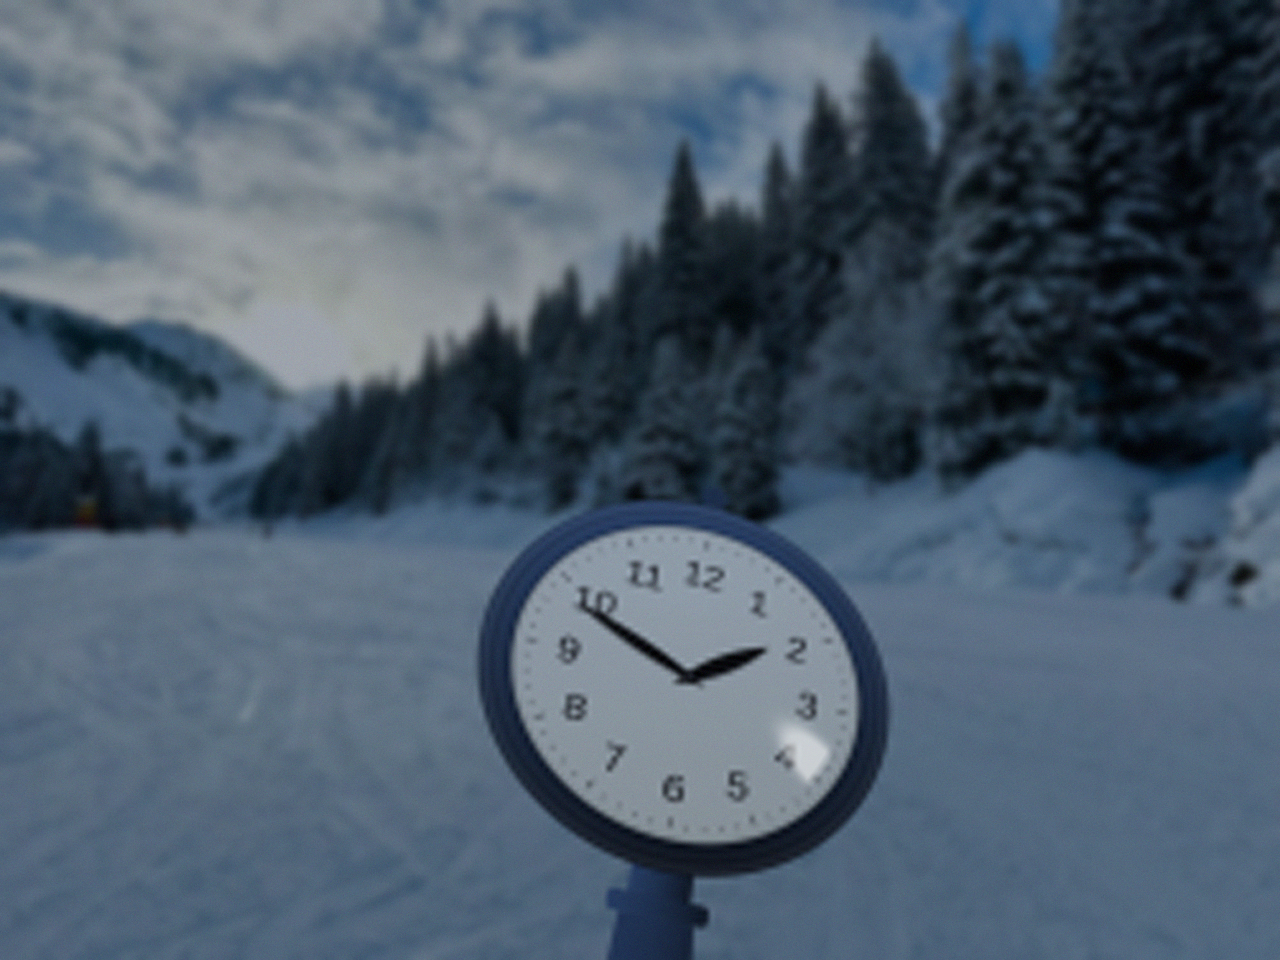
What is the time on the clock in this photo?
1:49
